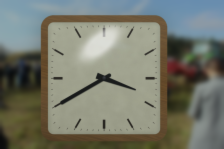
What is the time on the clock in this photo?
3:40
